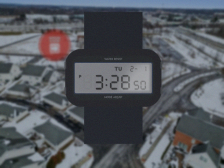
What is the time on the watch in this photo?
3:28:50
